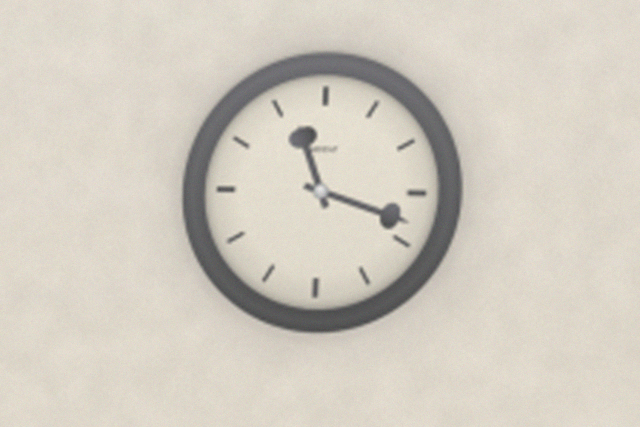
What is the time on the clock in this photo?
11:18
